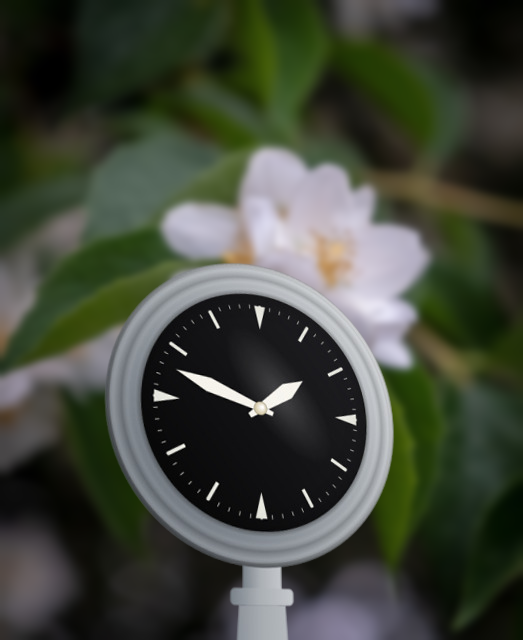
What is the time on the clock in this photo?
1:48
